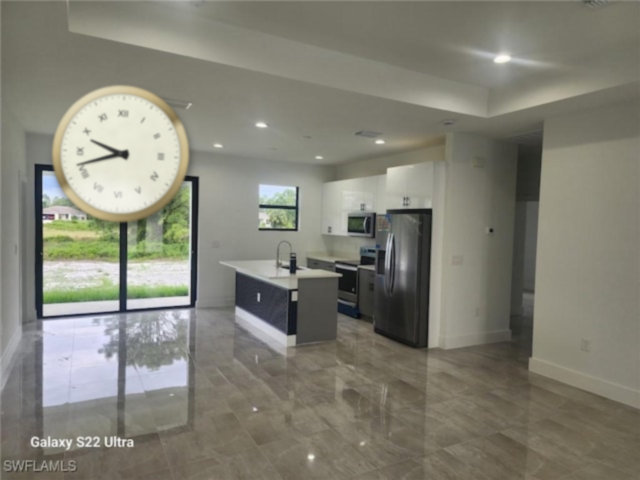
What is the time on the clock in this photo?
9:42
